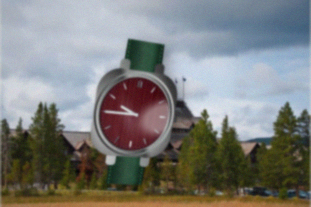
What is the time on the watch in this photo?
9:45
